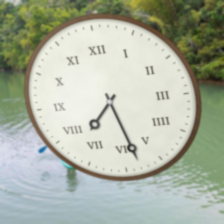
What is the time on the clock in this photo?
7:28
